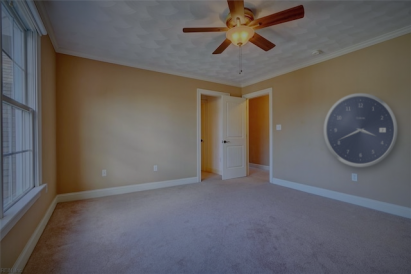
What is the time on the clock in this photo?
3:41
